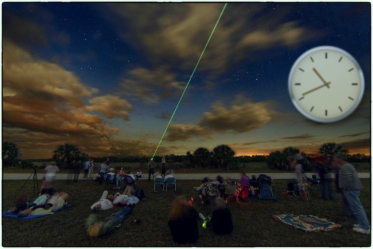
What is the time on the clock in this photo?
10:41
